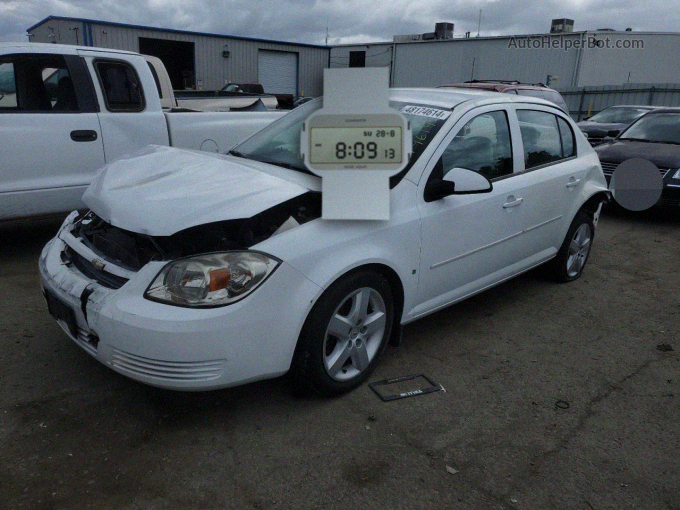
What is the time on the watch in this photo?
8:09:13
